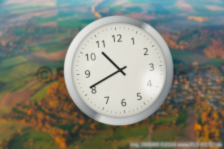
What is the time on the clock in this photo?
10:41
